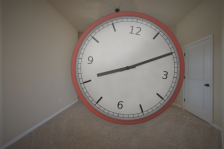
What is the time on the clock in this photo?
8:10
